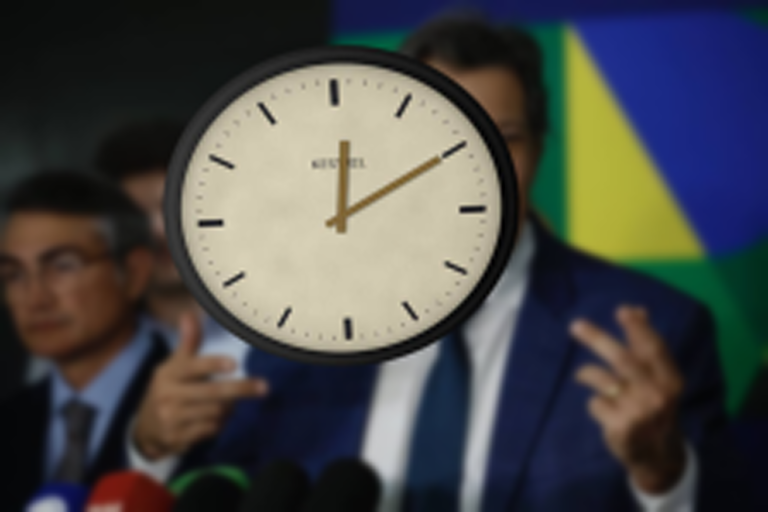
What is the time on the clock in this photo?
12:10
